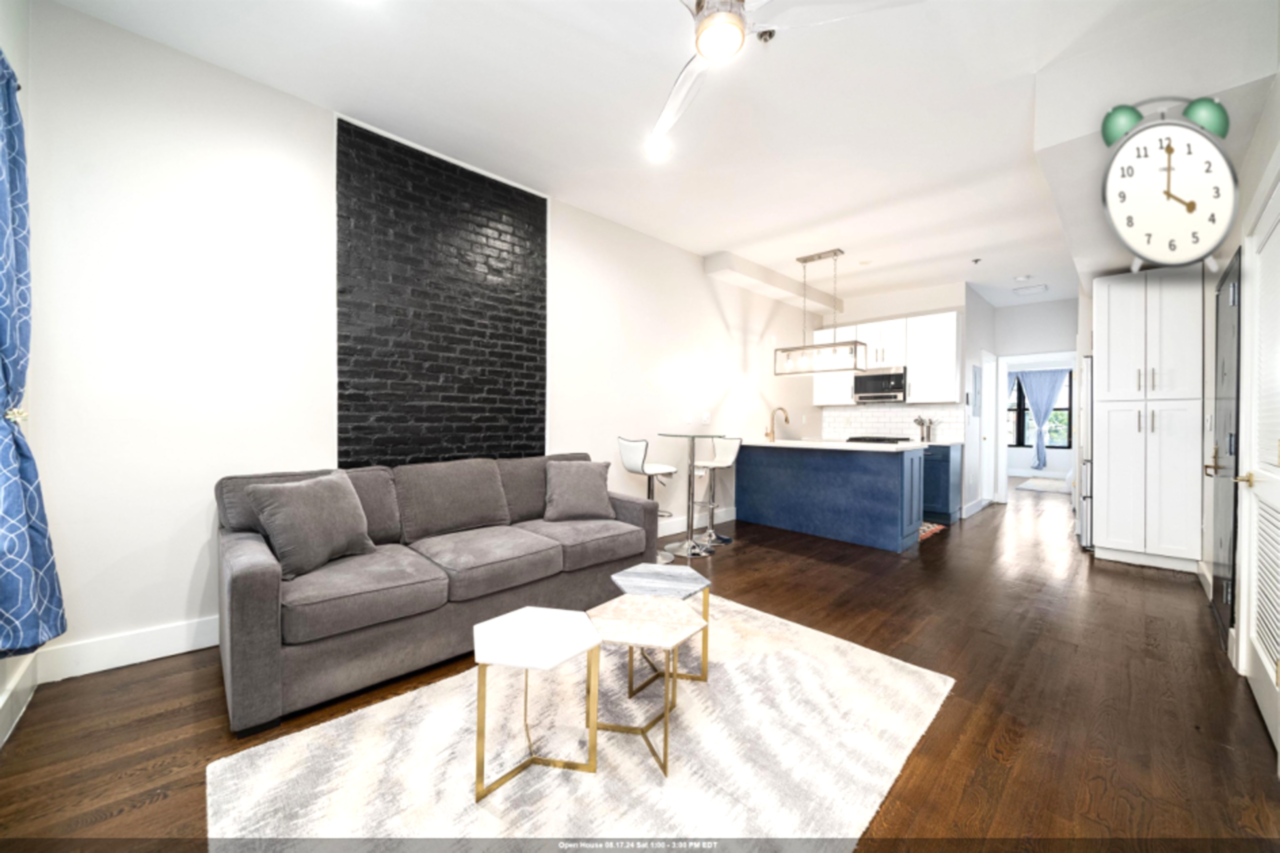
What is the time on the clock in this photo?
4:01
